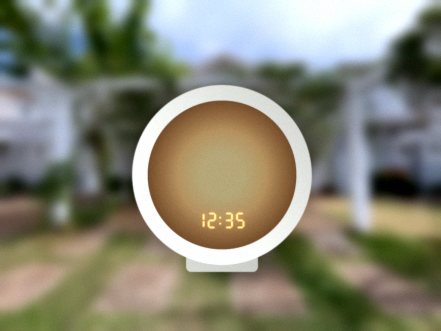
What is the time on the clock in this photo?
12:35
